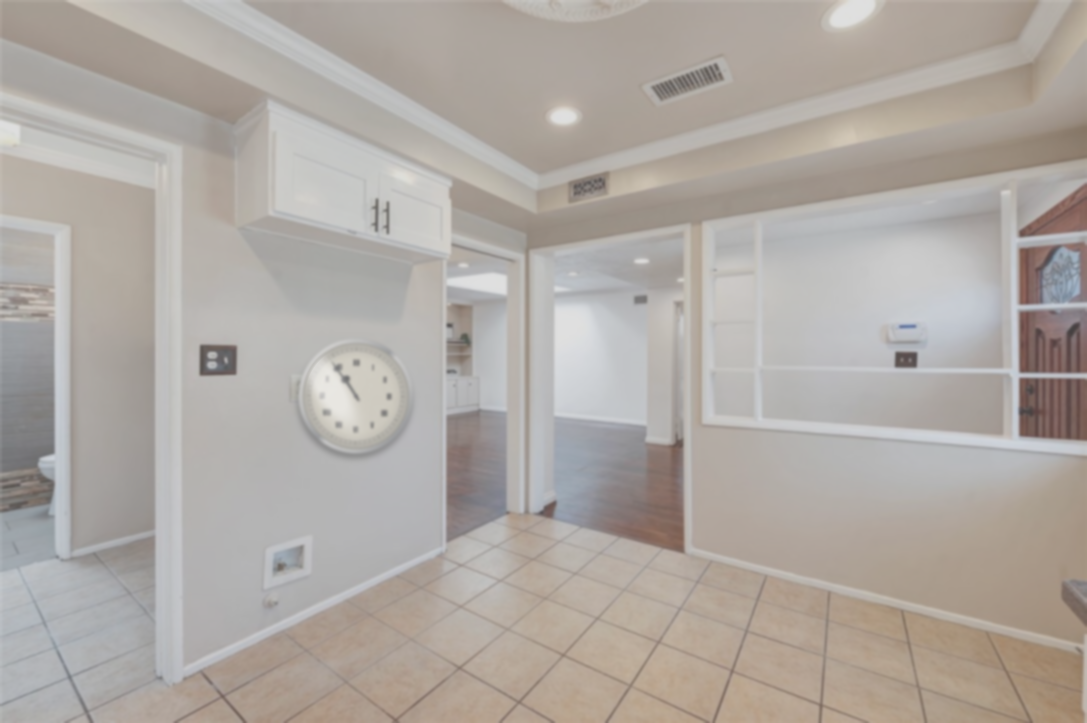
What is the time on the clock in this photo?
10:54
